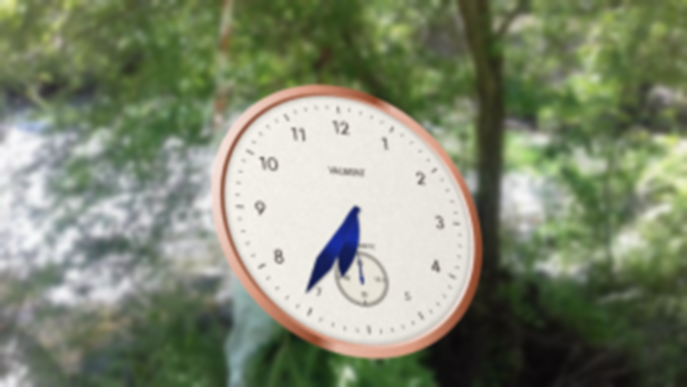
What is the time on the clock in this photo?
6:36
